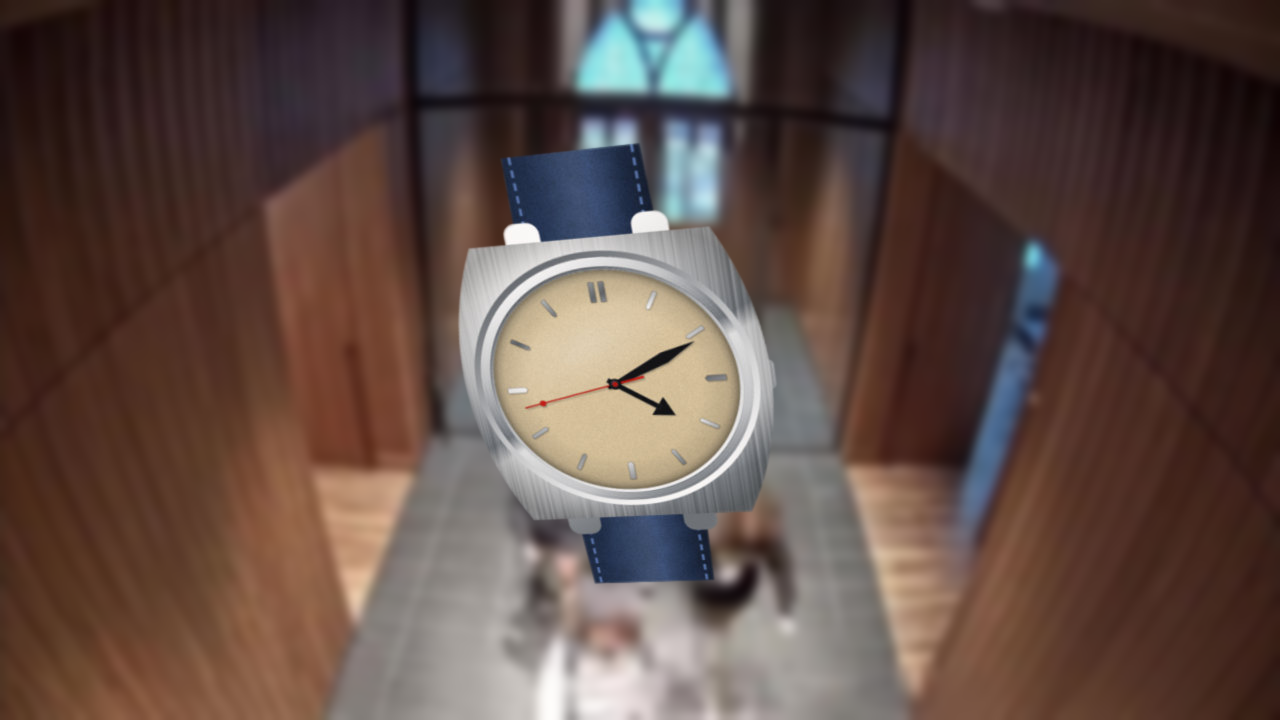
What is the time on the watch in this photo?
4:10:43
